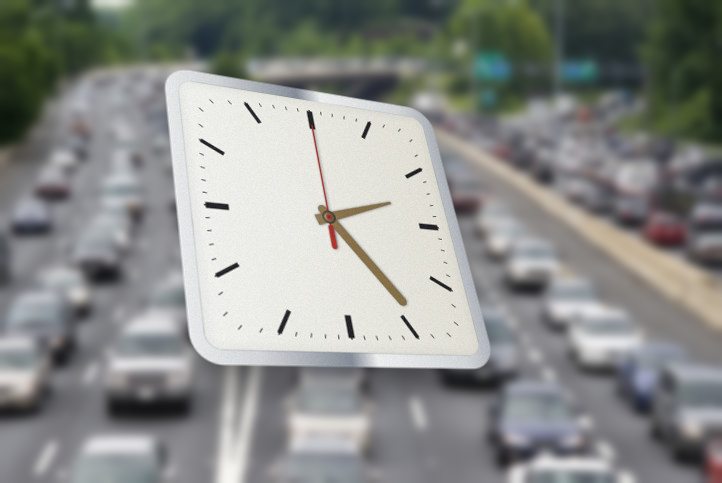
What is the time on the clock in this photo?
2:24:00
